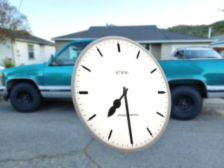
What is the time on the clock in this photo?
7:30
